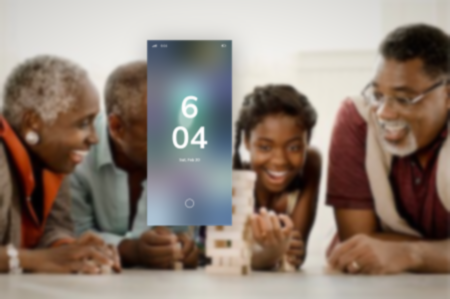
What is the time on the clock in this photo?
6:04
